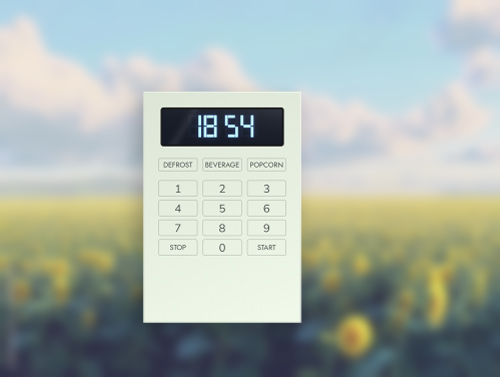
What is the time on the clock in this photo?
18:54
